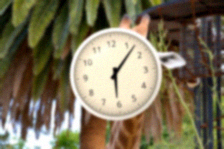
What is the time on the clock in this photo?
6:07
